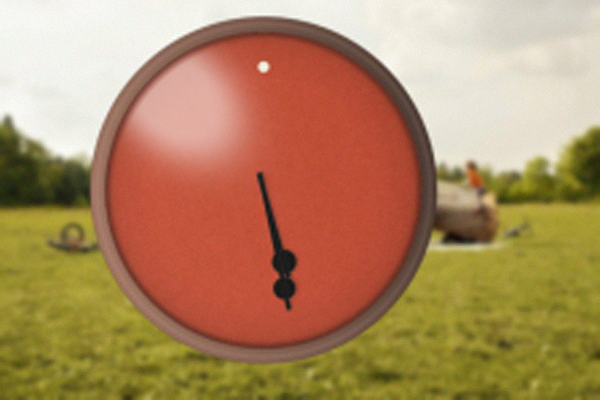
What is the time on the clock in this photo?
5:28
